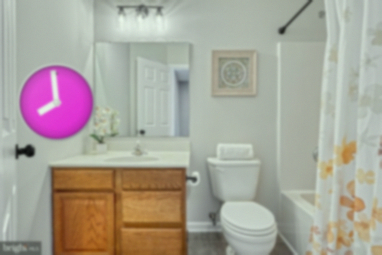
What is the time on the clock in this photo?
7:59
